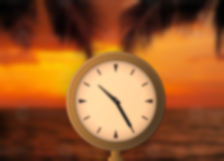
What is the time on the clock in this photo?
10:25
